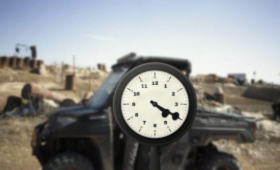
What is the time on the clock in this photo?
4:20
